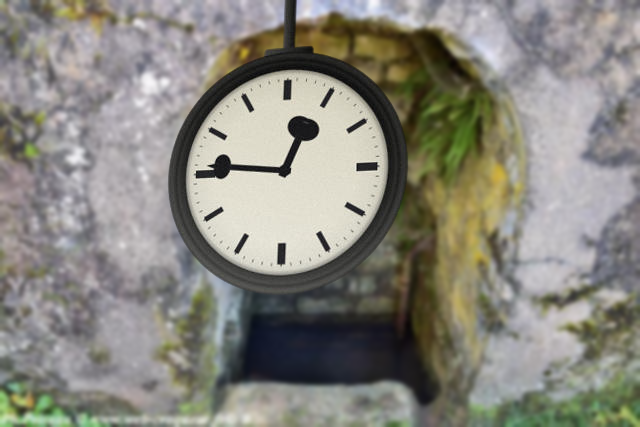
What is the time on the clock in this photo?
12:46
